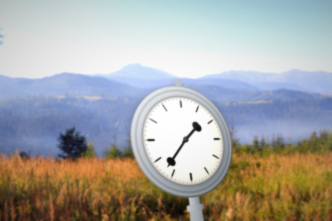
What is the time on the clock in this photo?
1:37
